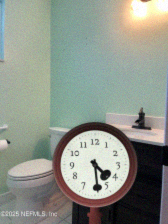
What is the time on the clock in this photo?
4:29
